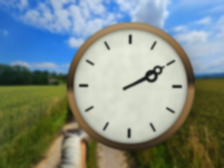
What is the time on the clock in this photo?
2:10
